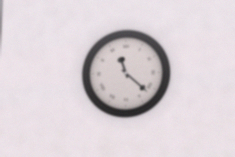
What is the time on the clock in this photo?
11:22
